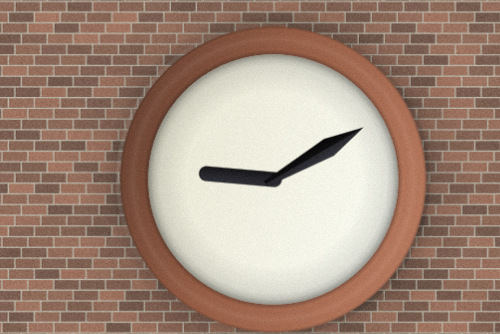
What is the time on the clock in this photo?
9:10
